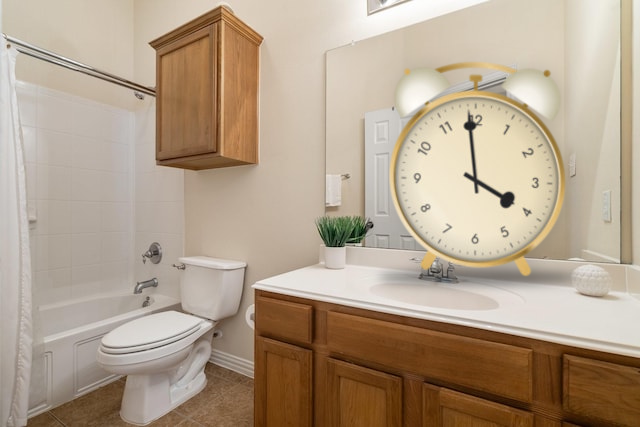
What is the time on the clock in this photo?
3:59
